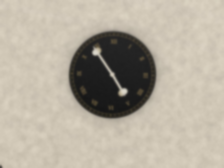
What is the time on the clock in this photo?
4:54
